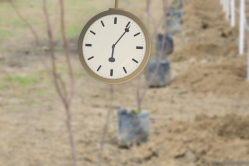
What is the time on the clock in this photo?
6:06
